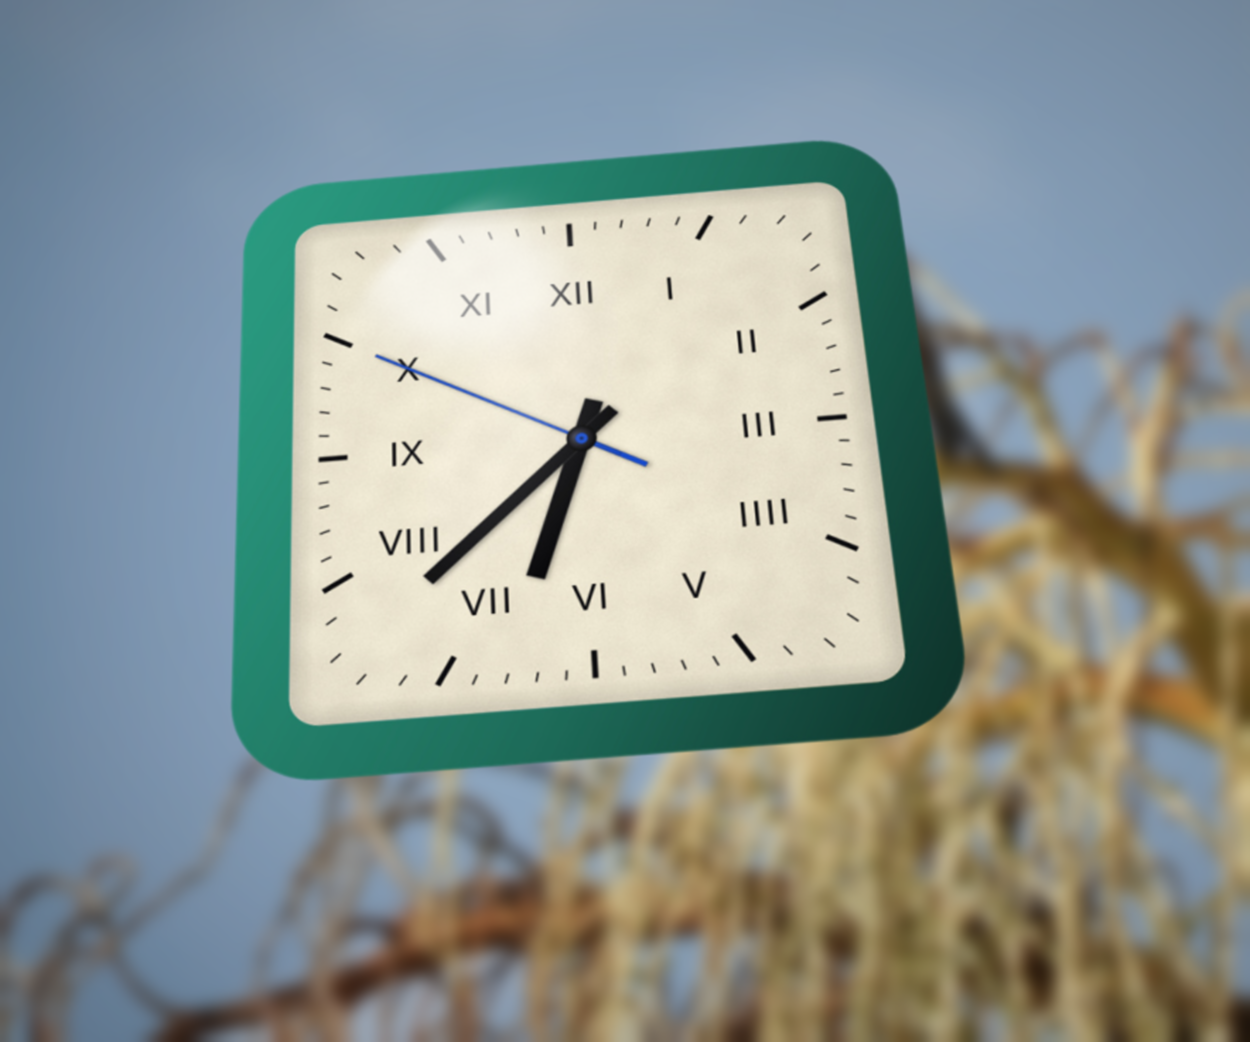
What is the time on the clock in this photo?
6:37:50
